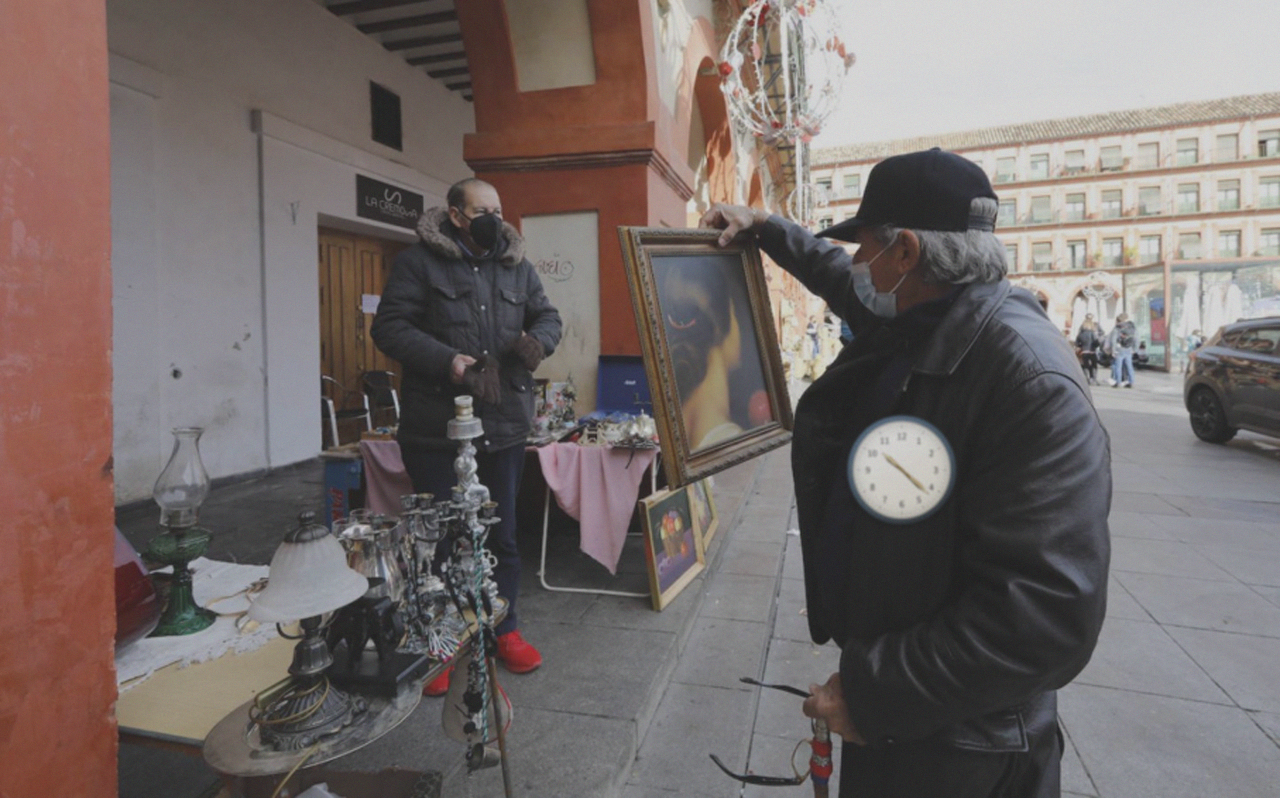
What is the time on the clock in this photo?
10:22
